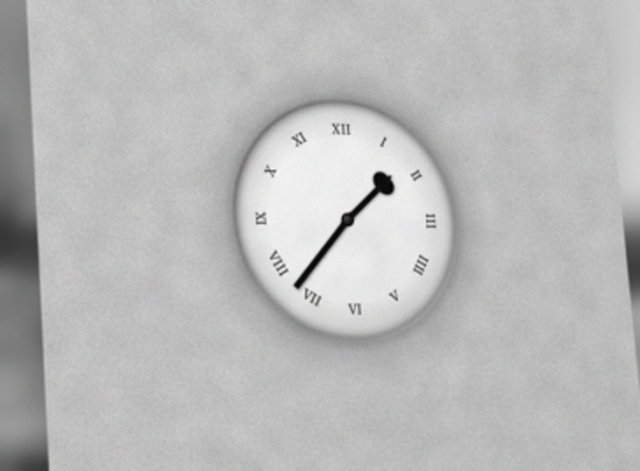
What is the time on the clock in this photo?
1:37
